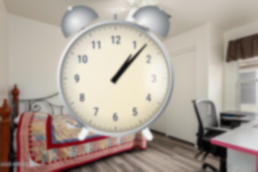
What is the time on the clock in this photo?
1:07
